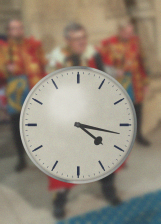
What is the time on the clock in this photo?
4:17
